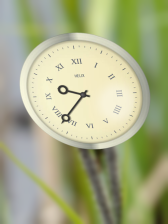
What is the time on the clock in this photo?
9:37
